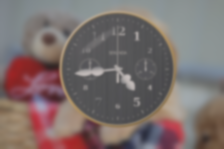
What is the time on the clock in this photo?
4:44
